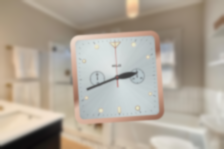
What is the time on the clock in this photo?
2:42
